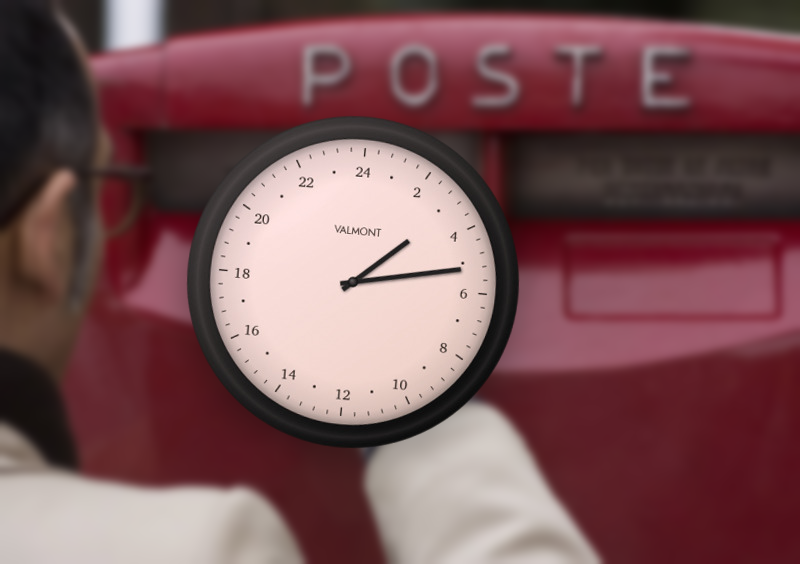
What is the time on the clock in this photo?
3:13
